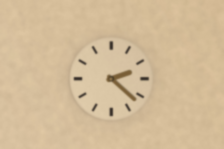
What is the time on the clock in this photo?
2:22
